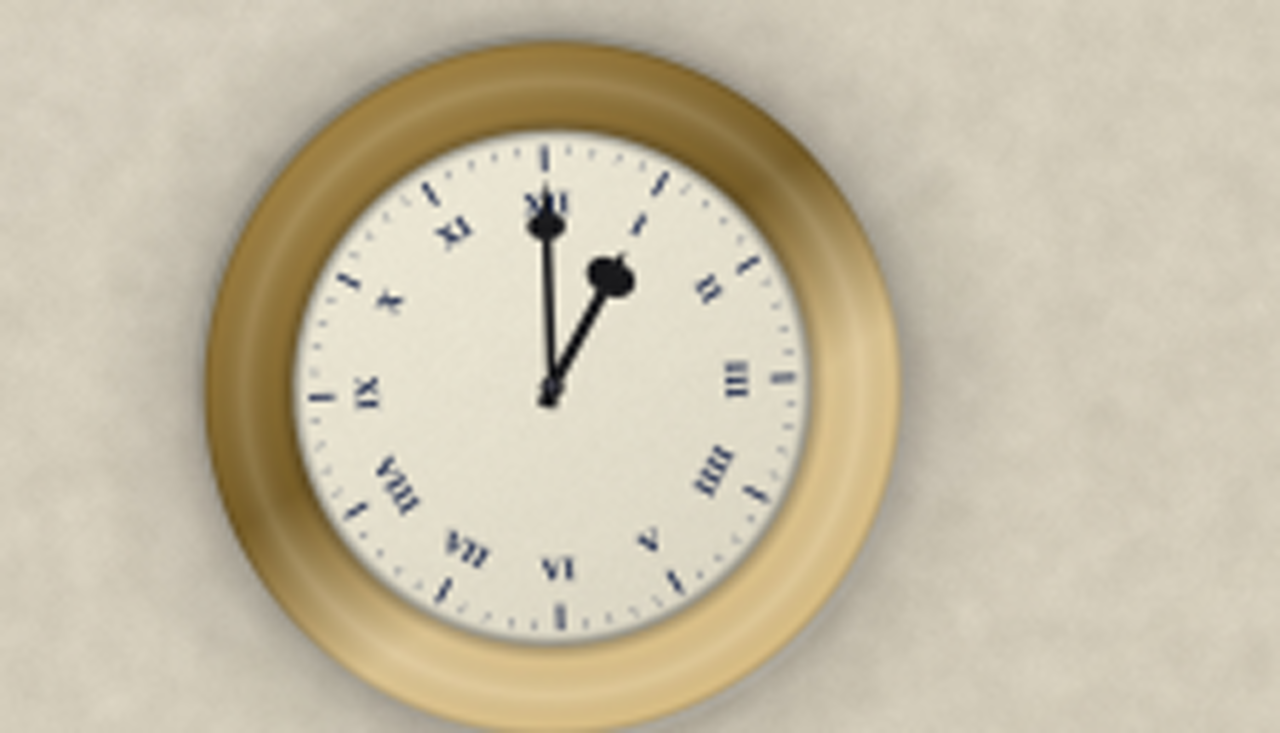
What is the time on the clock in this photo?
1:00
